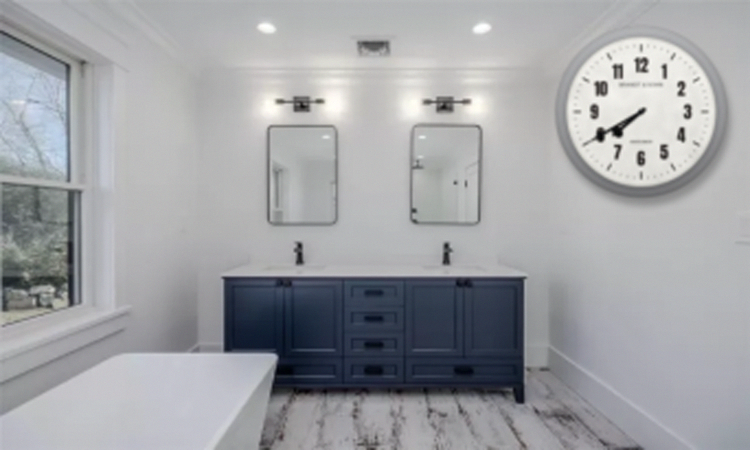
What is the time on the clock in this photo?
7:40
